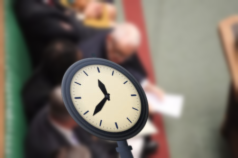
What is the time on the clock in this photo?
11:38
